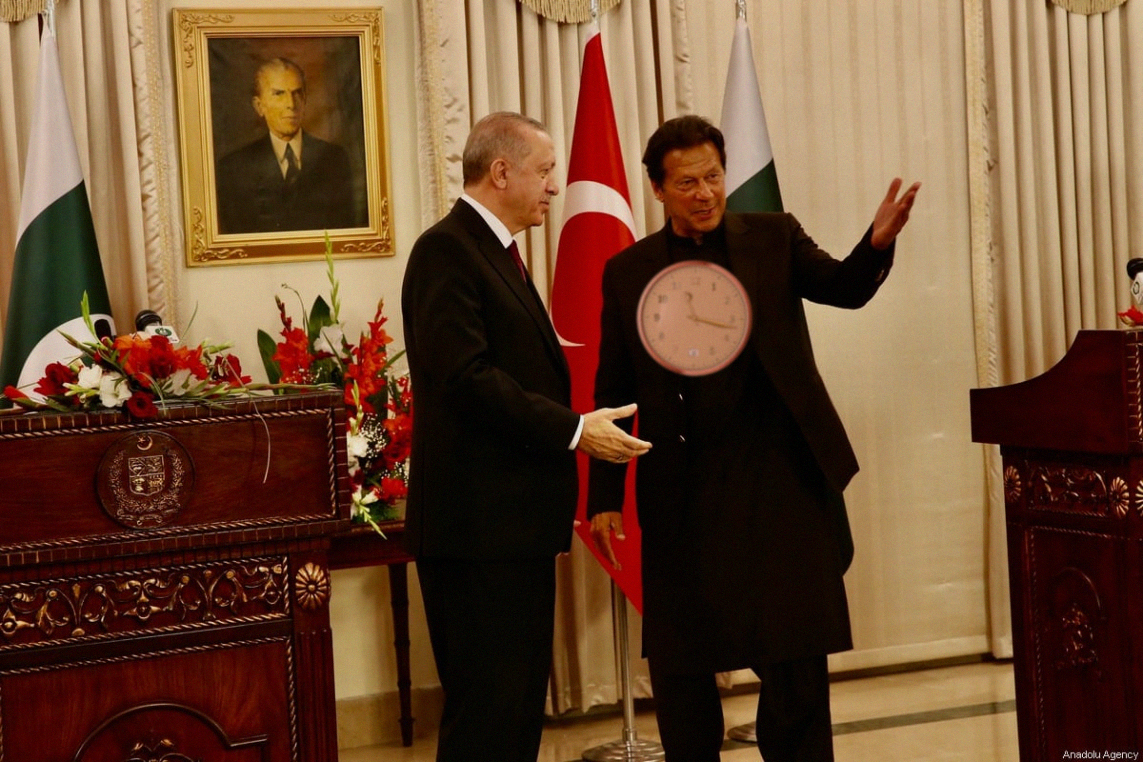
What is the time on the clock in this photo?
11:17
